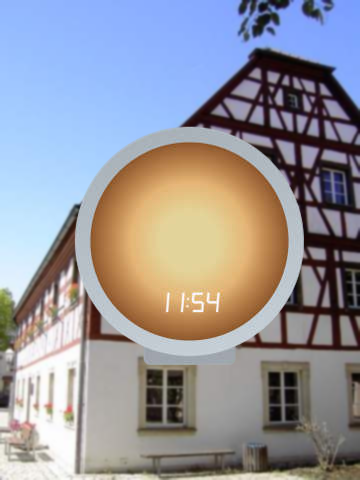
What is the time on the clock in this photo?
11:54
